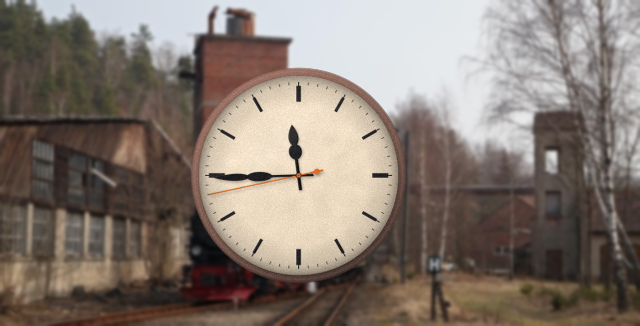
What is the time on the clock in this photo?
11:44:43
